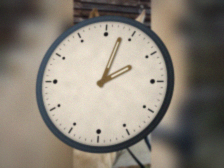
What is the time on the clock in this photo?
2:03
